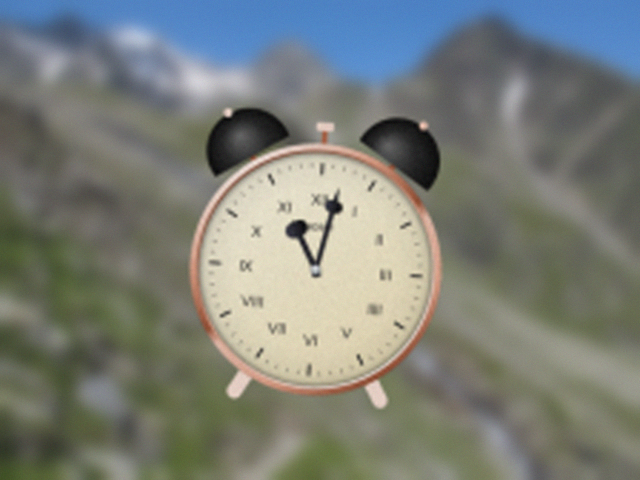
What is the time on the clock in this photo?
11:02
